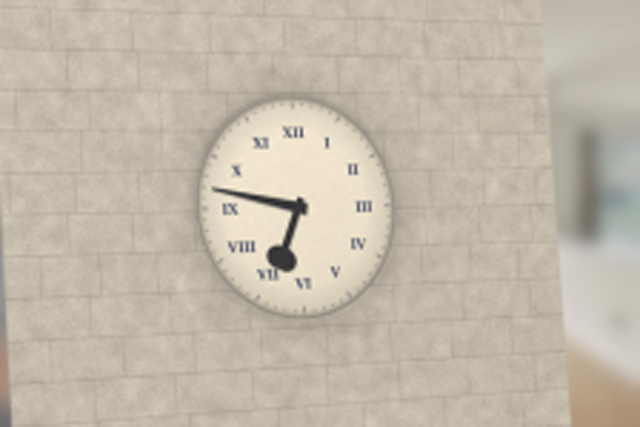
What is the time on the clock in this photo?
6:47
